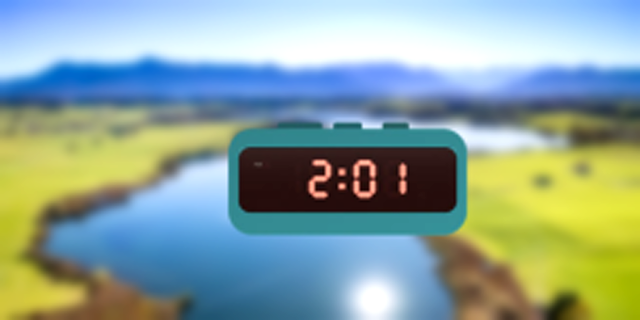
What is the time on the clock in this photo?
2:01
